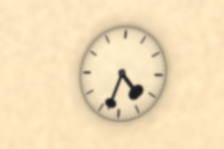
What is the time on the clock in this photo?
4:33
